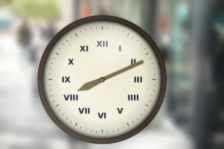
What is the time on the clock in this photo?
8:11
